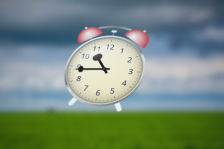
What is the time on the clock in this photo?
10:44
